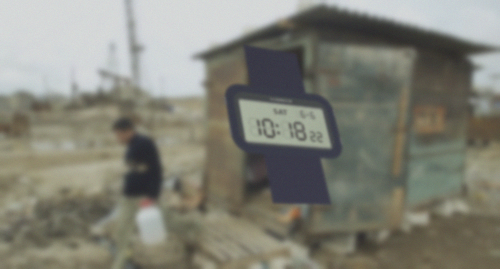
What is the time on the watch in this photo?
10:18
